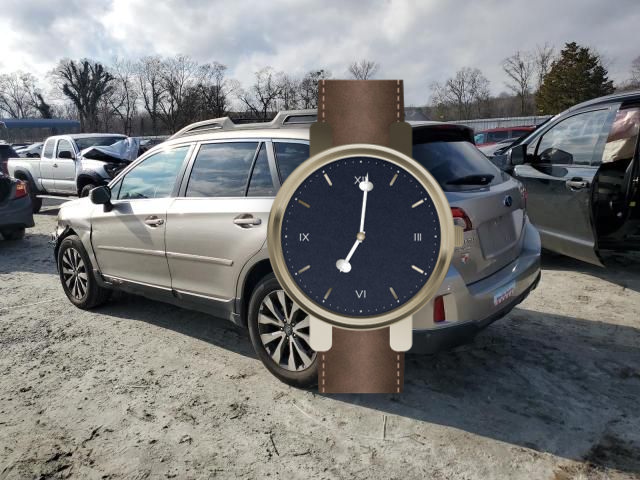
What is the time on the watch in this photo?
7:01
